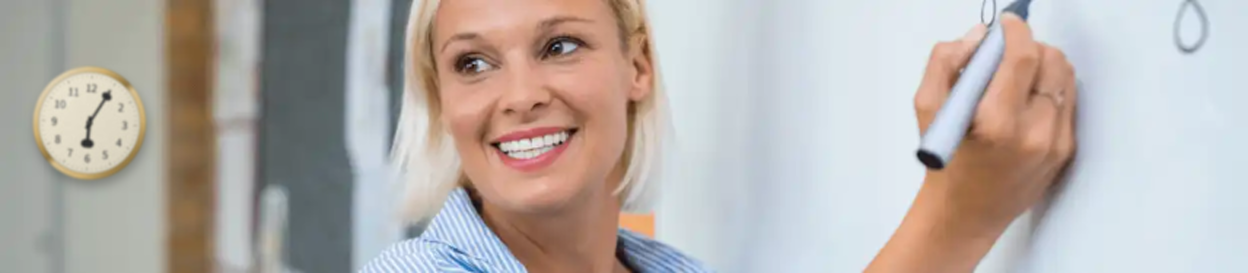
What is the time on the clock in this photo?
6:05
